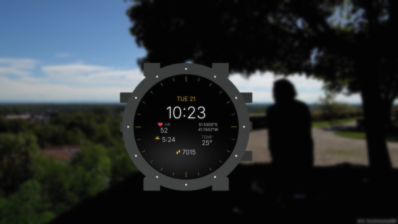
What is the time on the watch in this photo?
10:23
